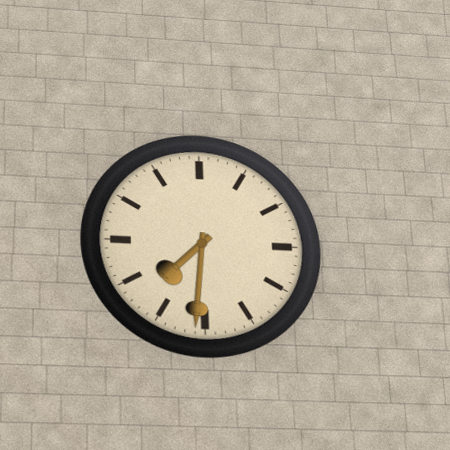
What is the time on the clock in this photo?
7:31
